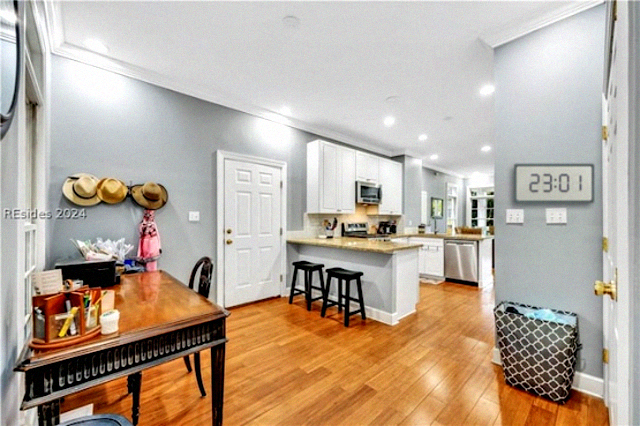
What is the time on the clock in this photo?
23:01
